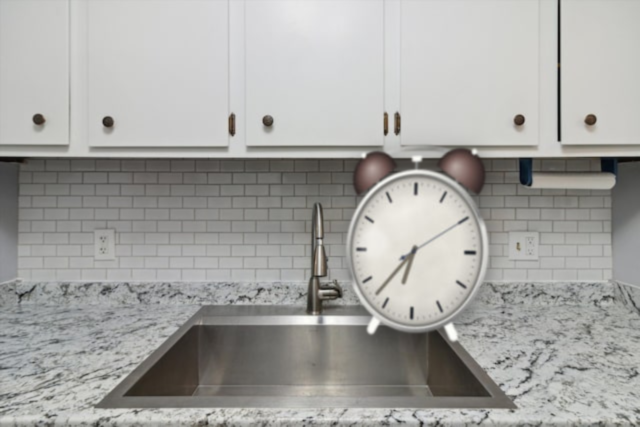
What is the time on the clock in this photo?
6:37:10
